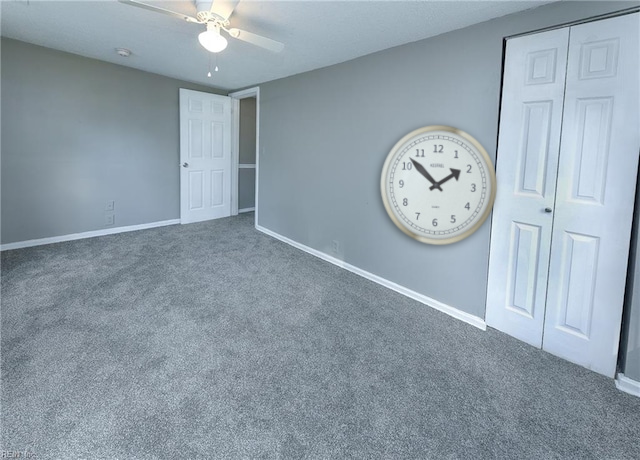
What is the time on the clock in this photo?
1:52
